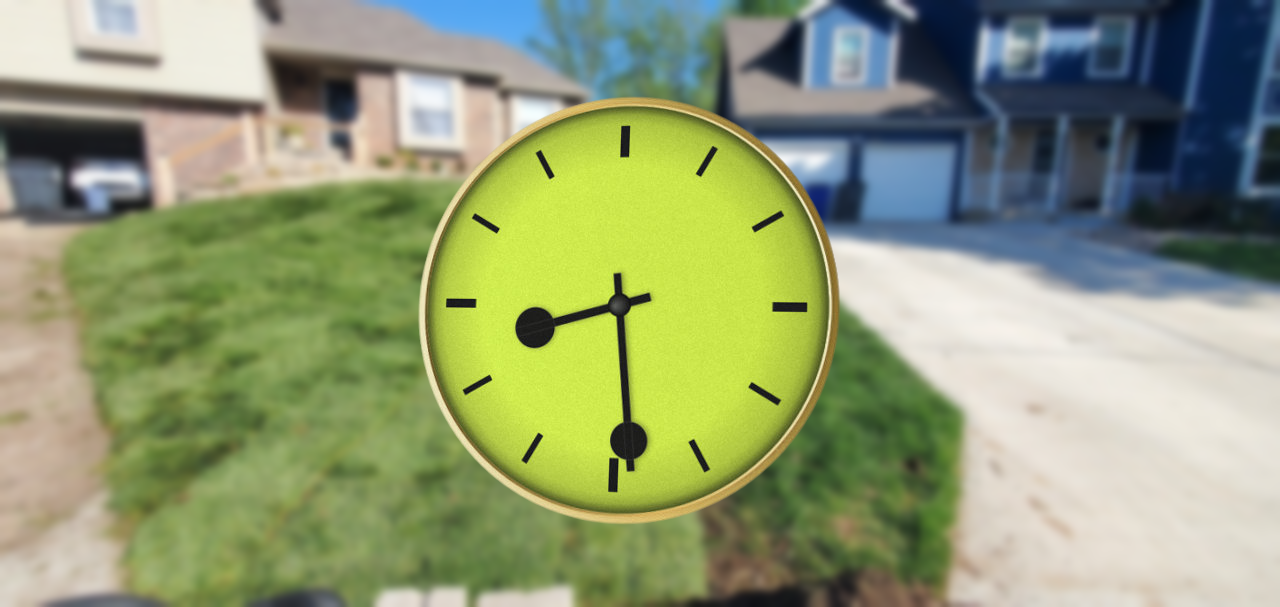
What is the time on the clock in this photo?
8:29
